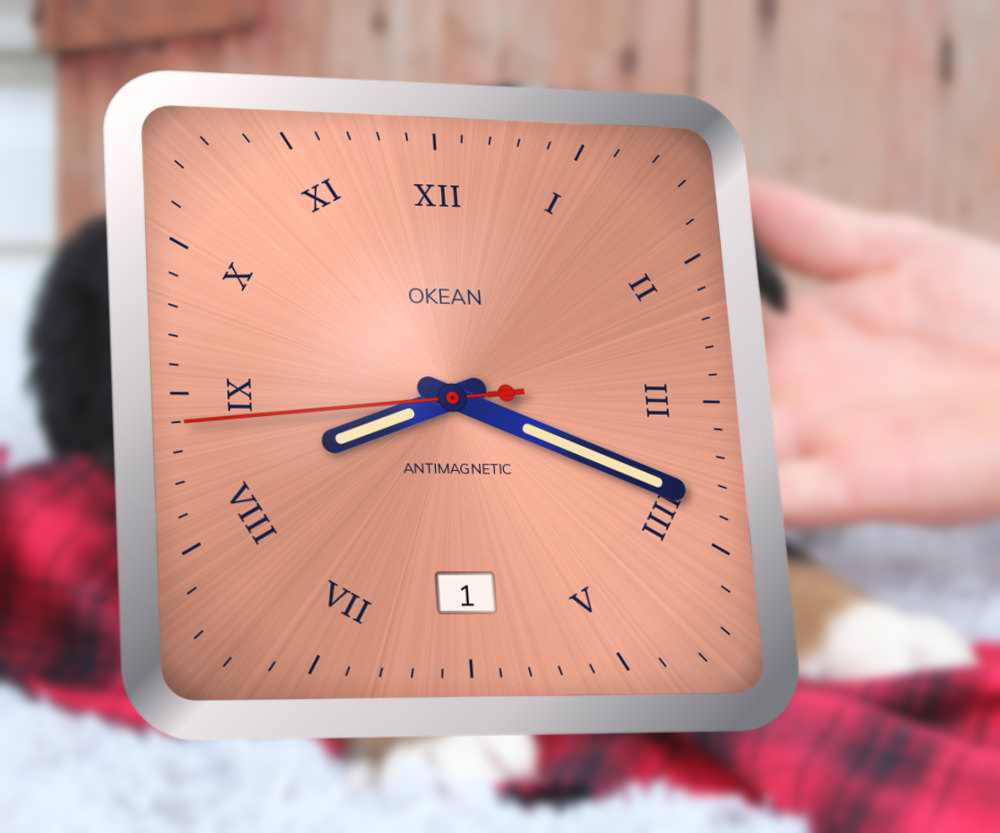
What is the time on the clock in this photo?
8:18:44
